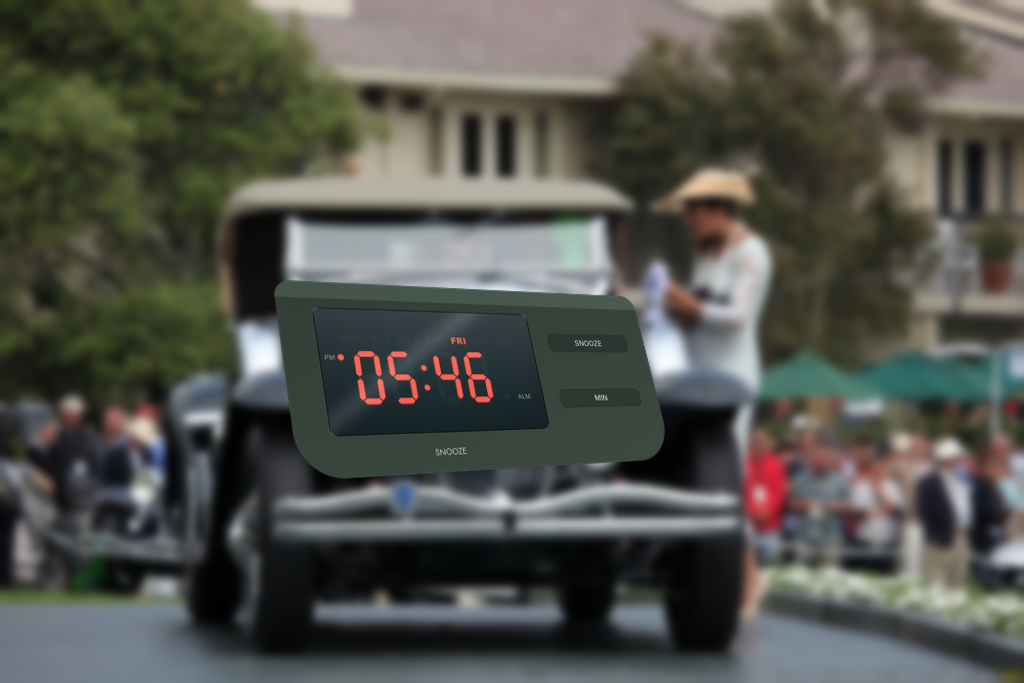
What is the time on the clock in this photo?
5:46
